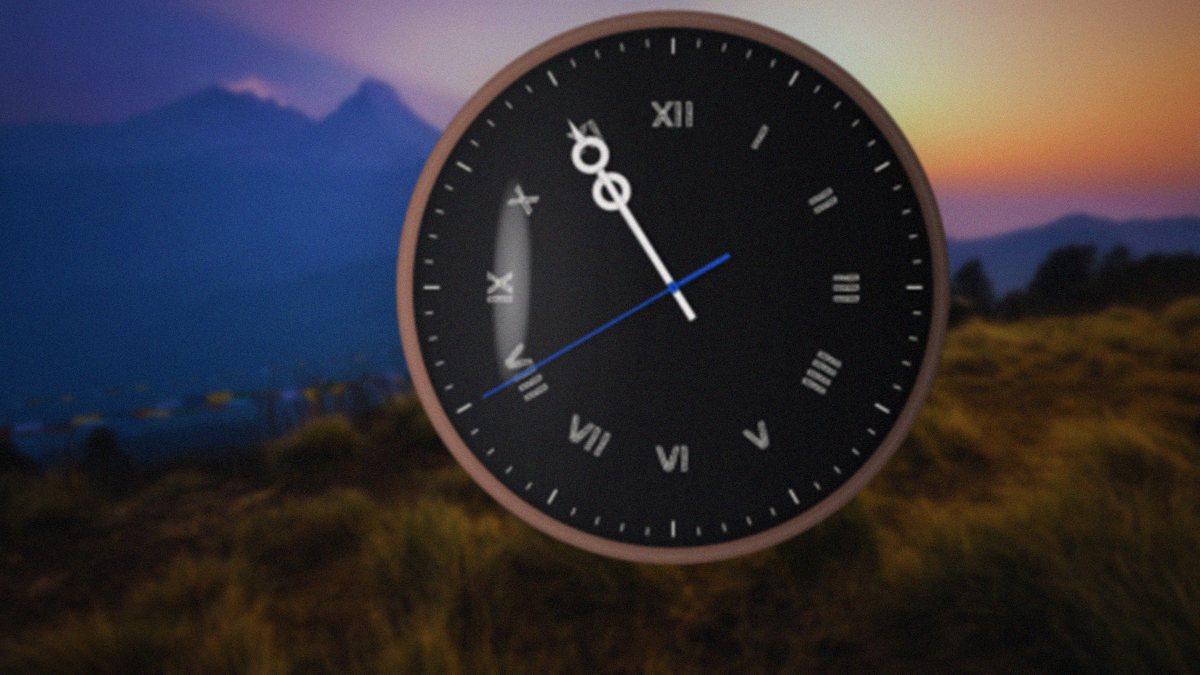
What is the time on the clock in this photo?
10:54:40
